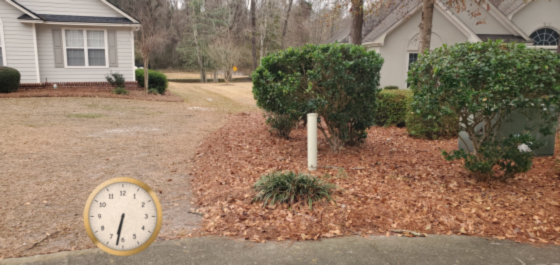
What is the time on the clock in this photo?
6:32
